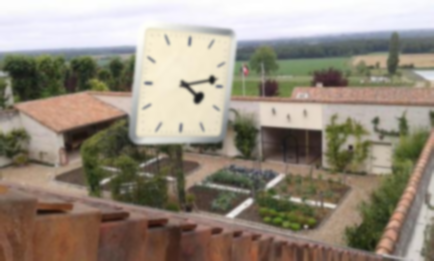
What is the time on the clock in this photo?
4:13
